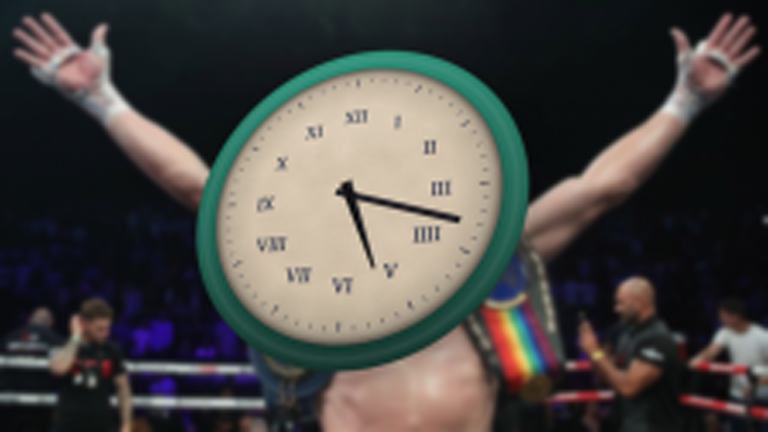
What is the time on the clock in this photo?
5:18
